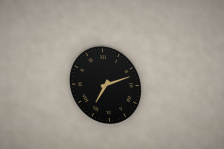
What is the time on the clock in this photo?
7:12
